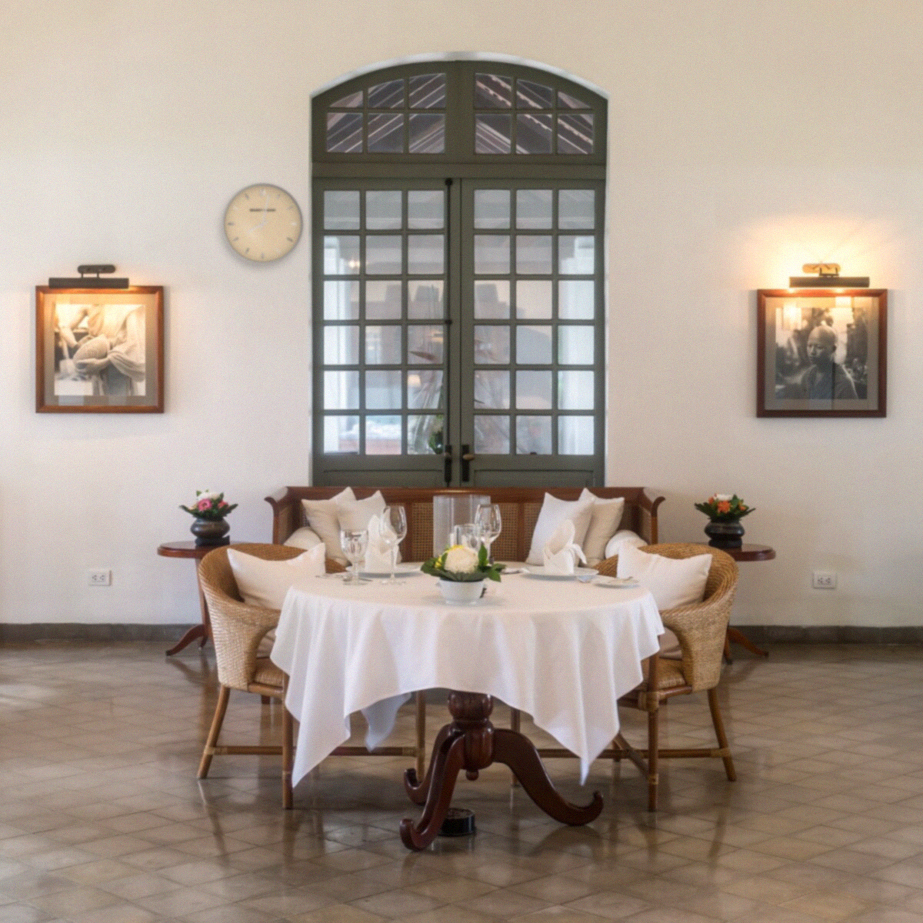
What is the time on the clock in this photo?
8:02
